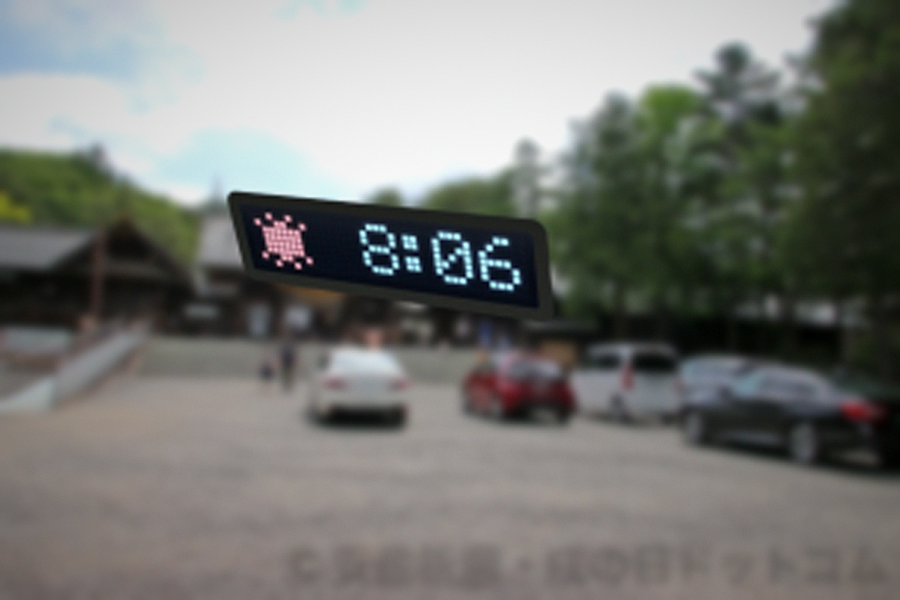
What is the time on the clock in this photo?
8:06
